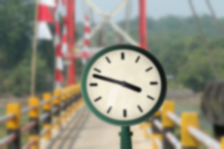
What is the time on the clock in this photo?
3:48
